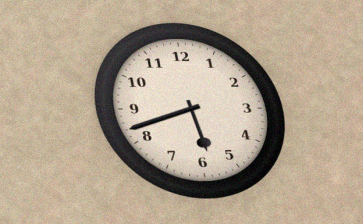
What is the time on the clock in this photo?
5:42
